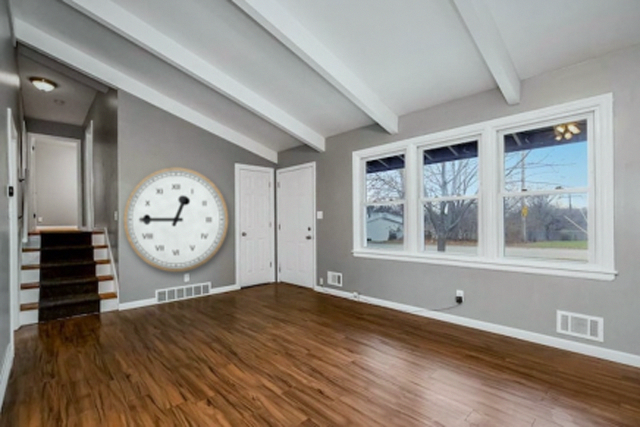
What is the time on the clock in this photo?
12:45
